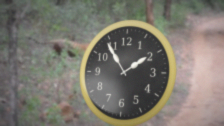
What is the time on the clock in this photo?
1:54
